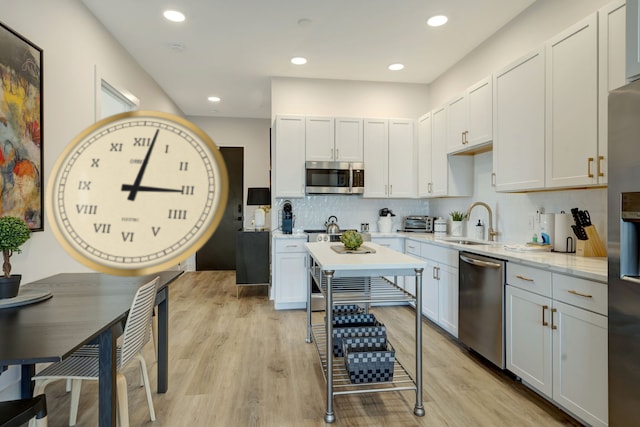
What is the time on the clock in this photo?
3:02
